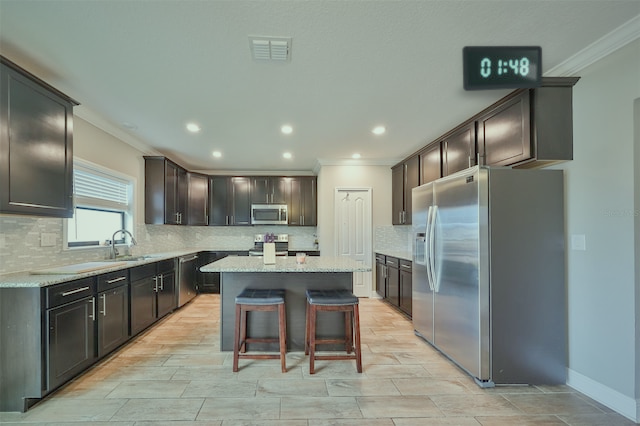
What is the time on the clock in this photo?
1:48
